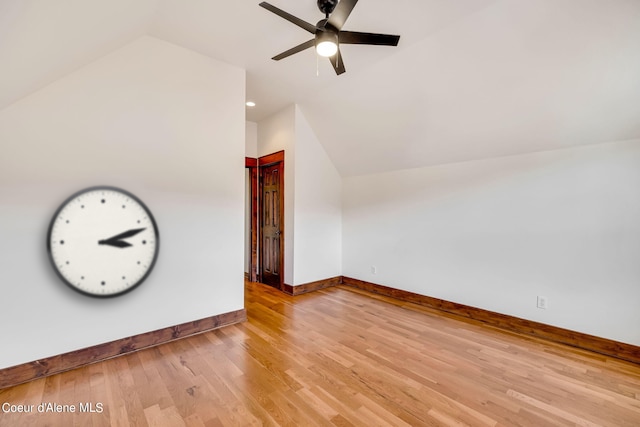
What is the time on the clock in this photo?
3:12
